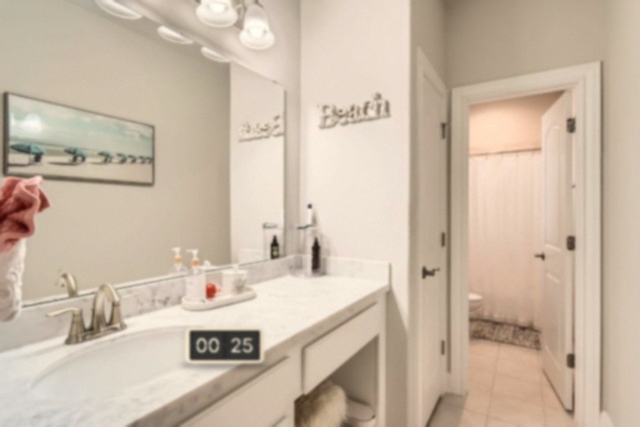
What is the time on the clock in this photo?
0:25
